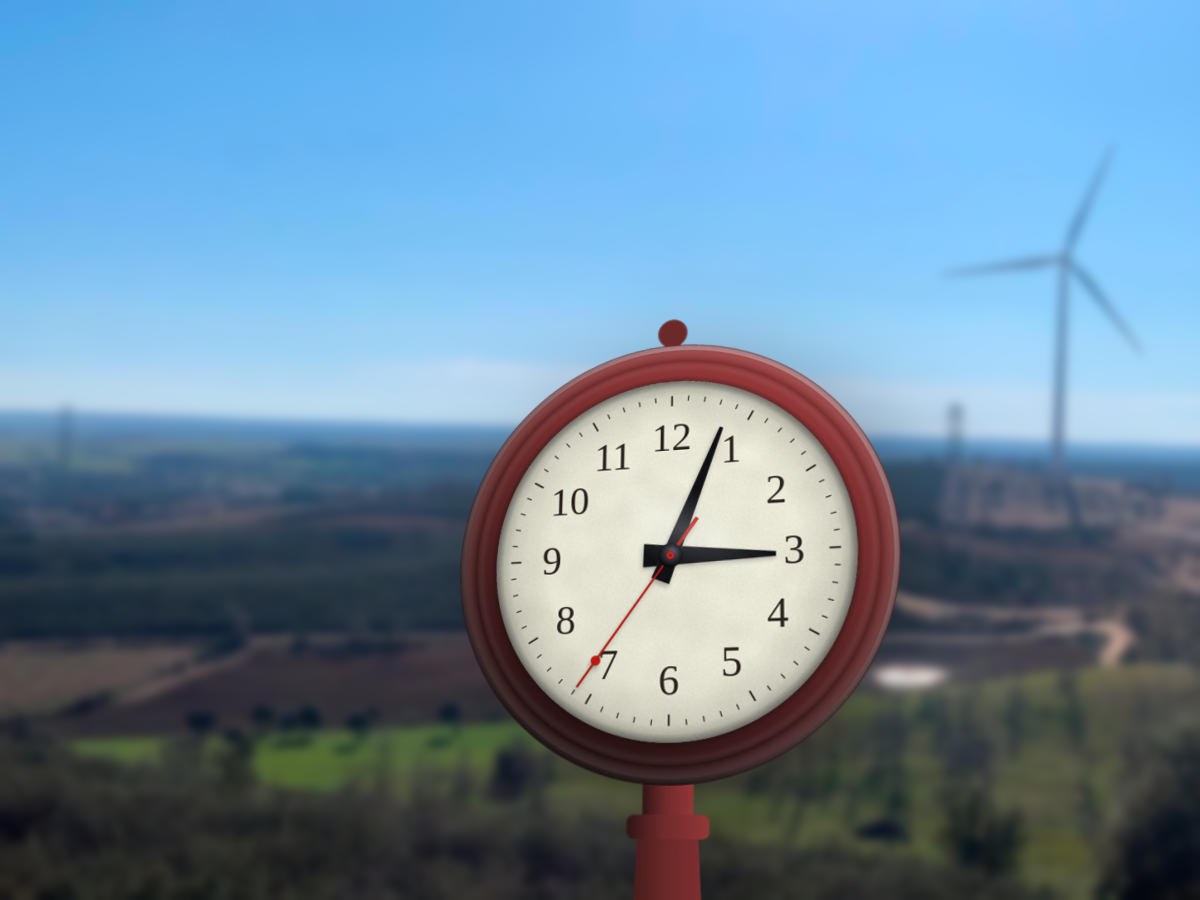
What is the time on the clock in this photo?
3:03:36
